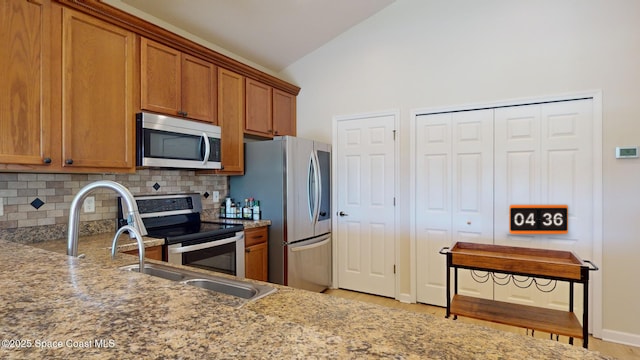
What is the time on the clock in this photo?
4:36
